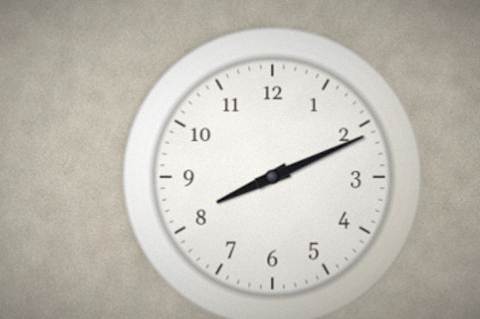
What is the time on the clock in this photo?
8:11
